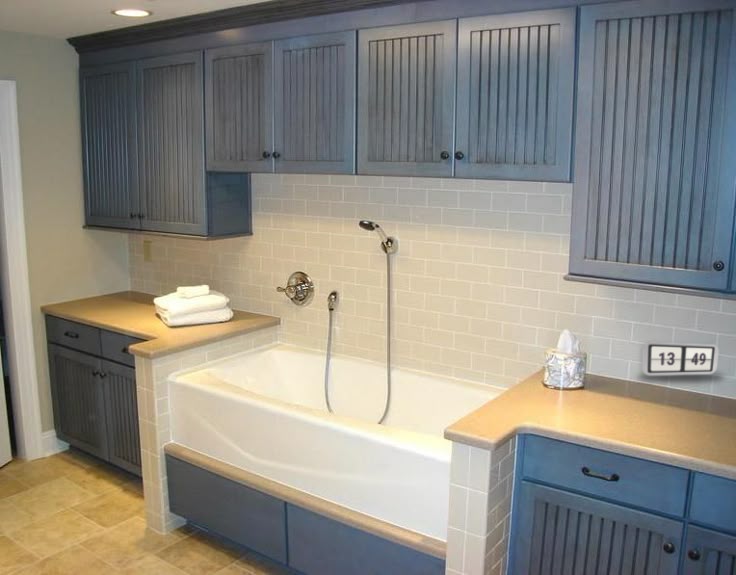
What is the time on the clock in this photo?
13:49
